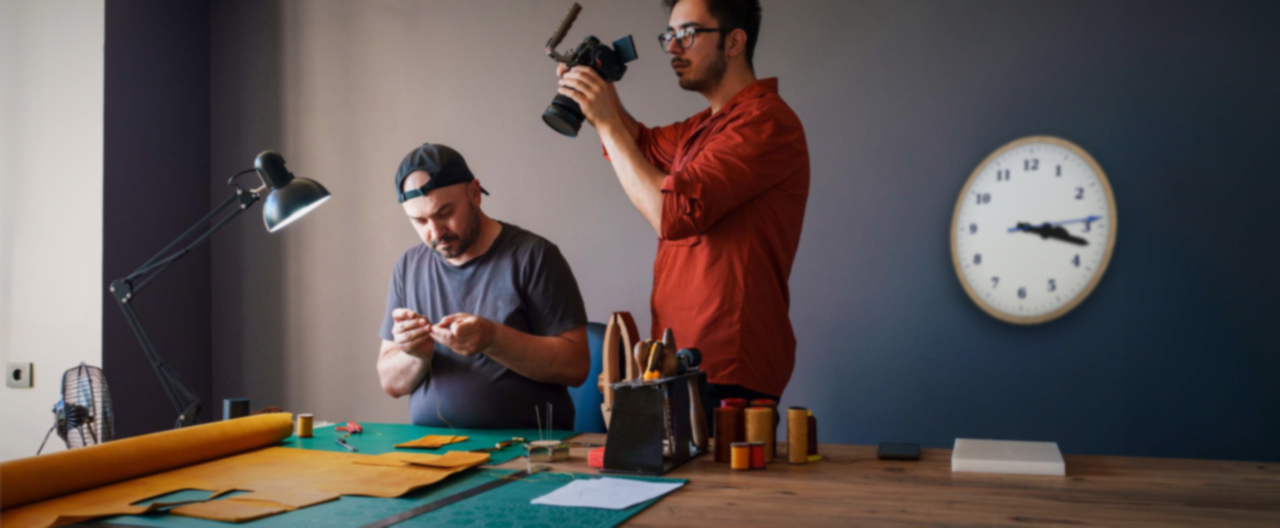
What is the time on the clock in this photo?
3:17:14
